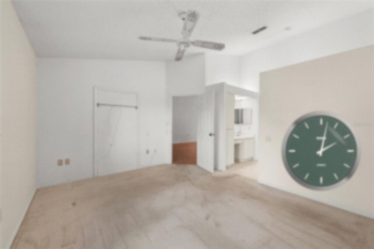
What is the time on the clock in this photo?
2:02
